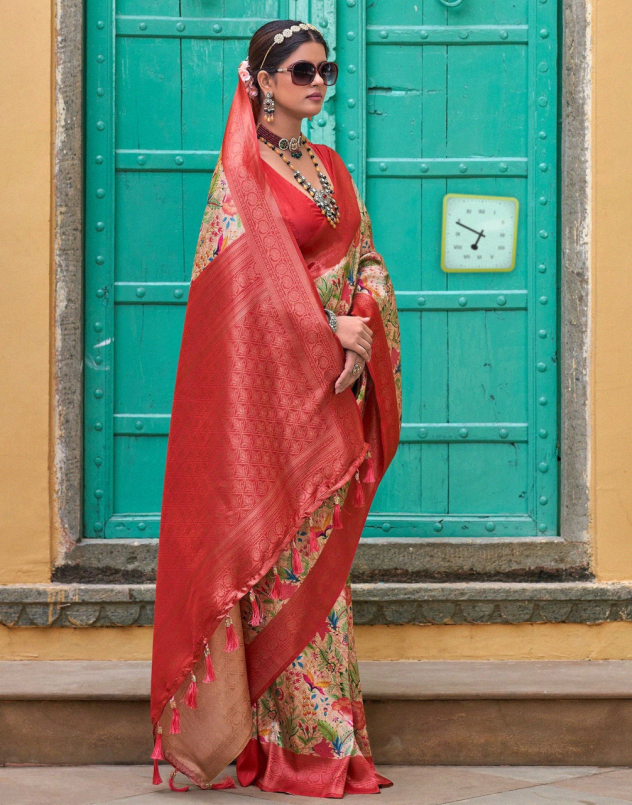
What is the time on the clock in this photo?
6:49
